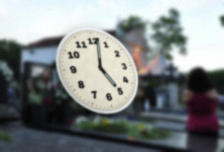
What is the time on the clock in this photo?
5:02
